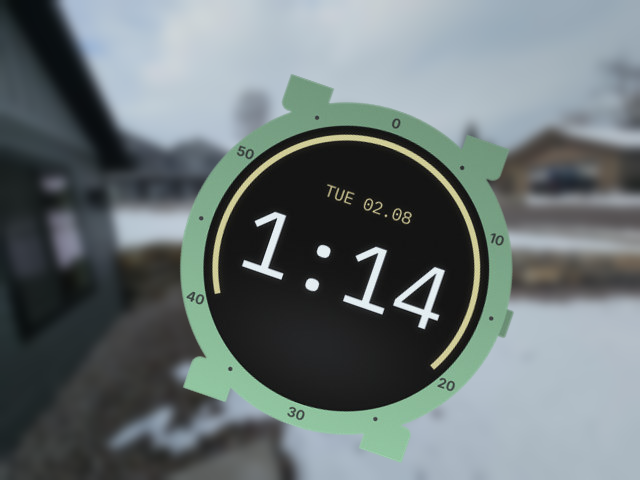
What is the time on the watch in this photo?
1:14
